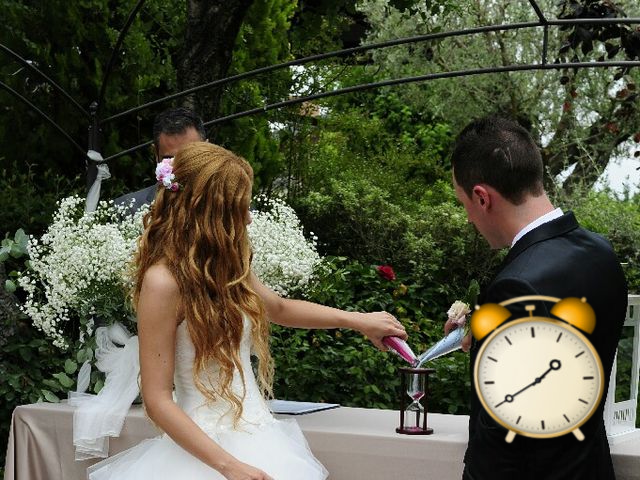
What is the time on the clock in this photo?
1:40
